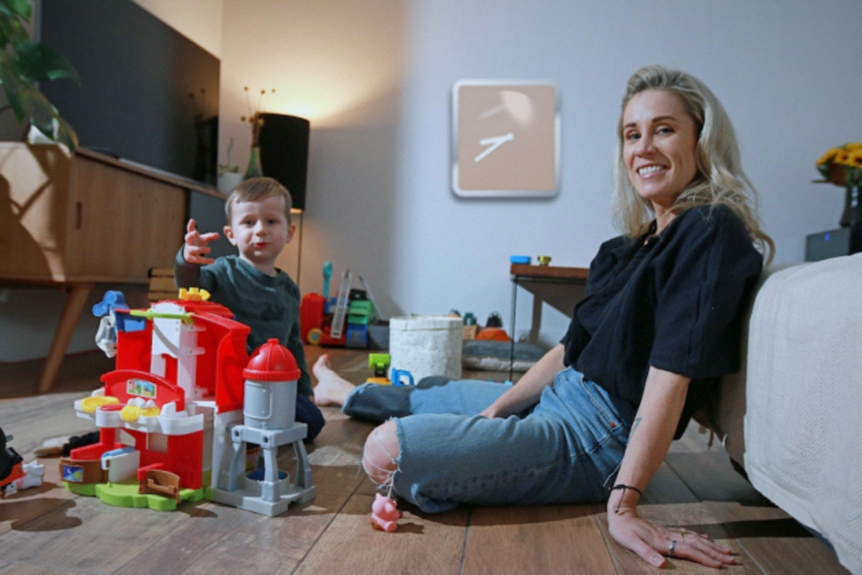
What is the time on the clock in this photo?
8:39
